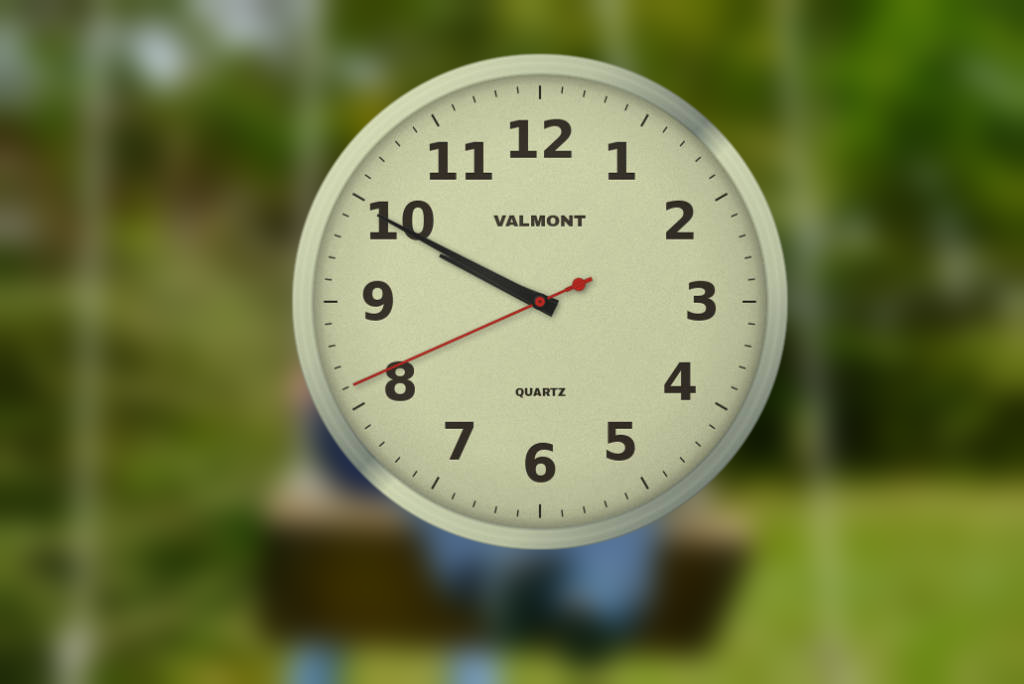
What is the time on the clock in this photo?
9:49:41
